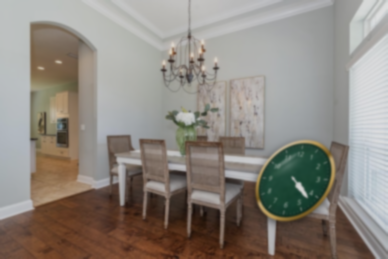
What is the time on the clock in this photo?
4:22
